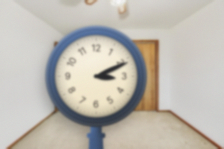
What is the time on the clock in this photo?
3:11
